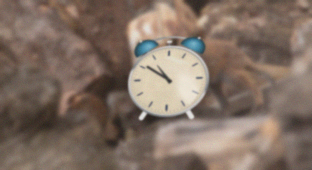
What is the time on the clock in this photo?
10:51
